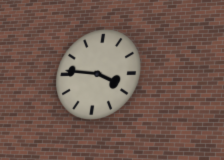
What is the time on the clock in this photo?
3:46
